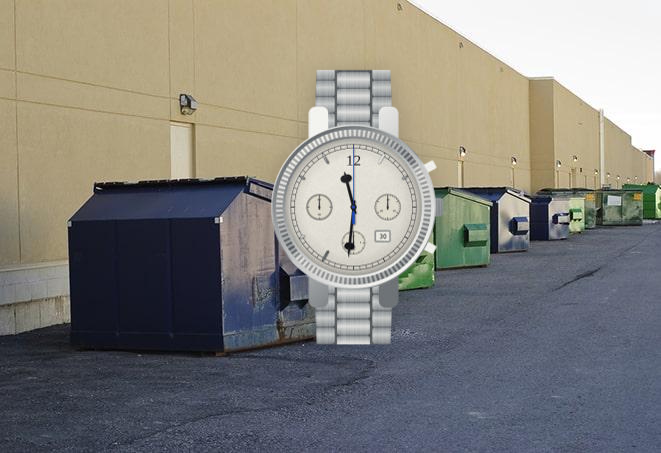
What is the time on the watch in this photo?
11:31
